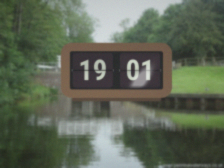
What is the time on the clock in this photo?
19:01
